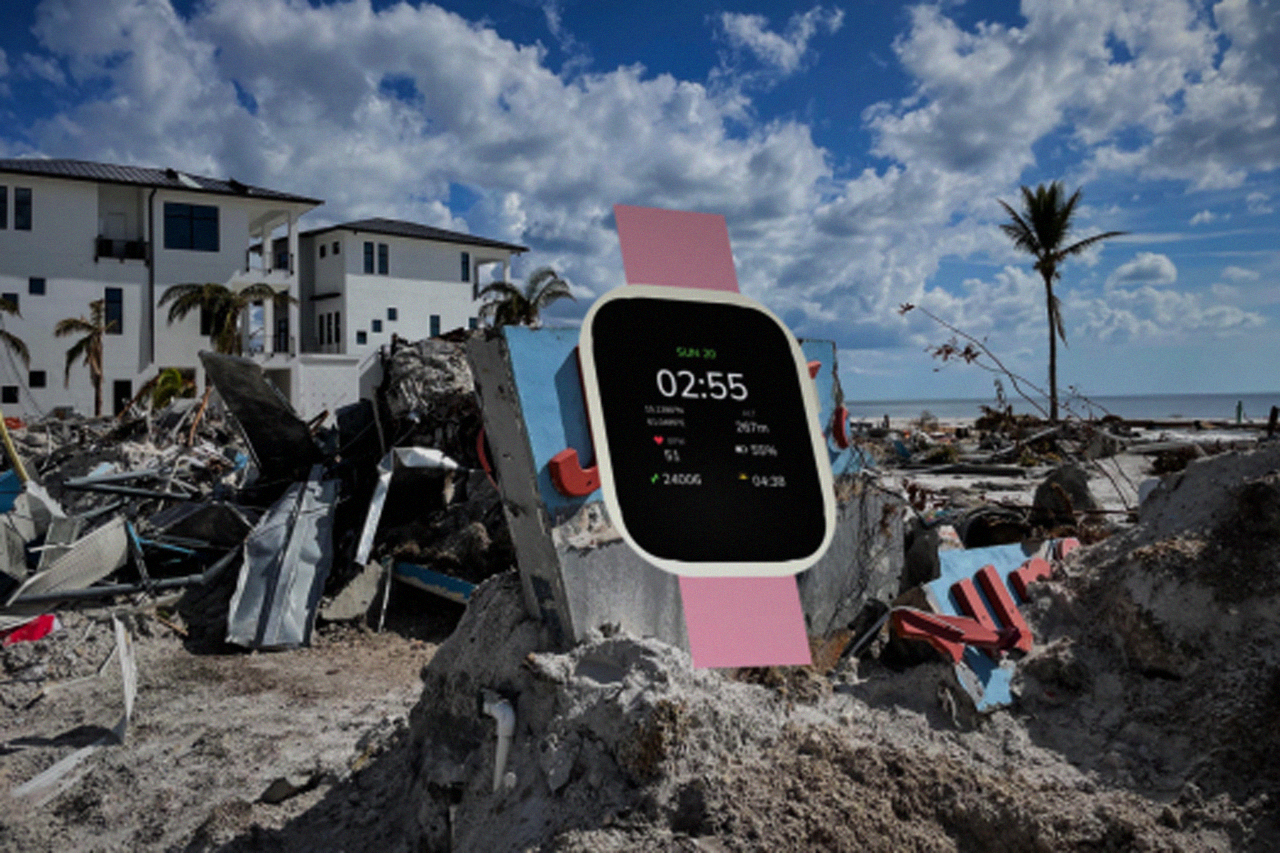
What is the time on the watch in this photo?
2:55
